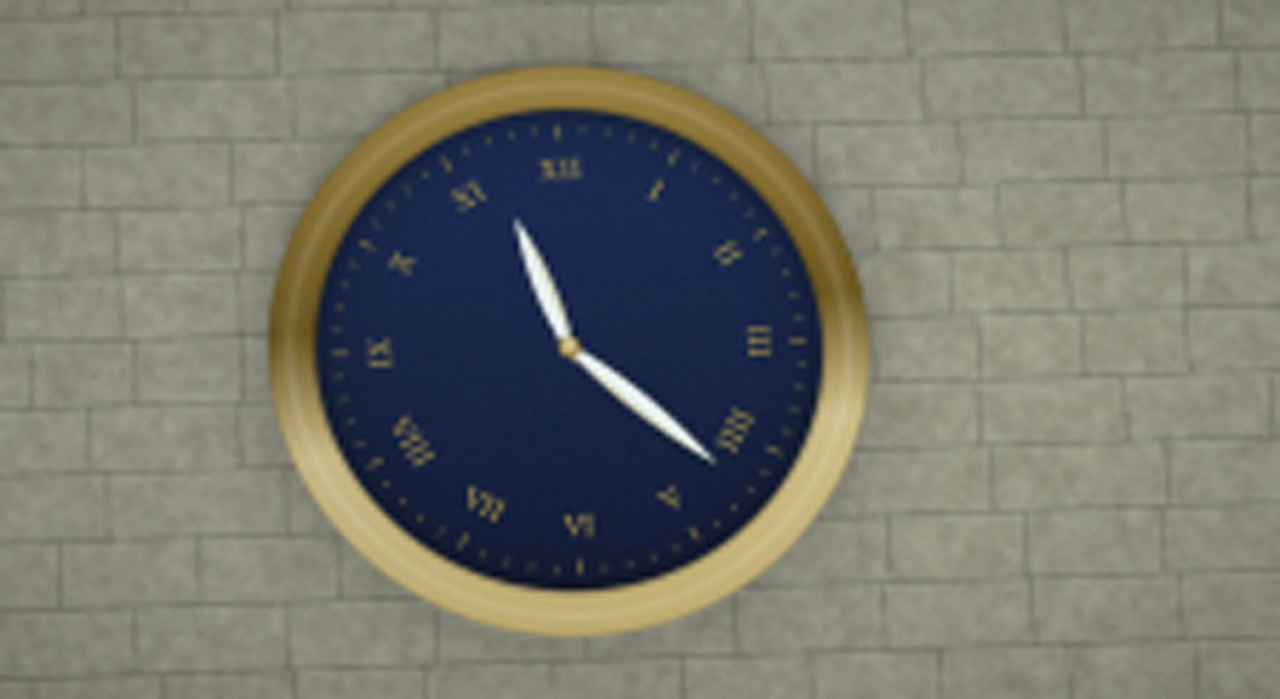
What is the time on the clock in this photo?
11:22
